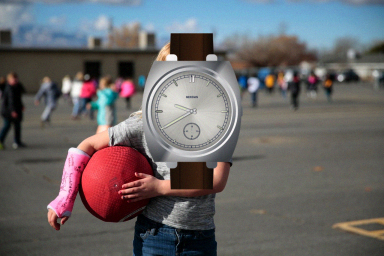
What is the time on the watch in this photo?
9:40
